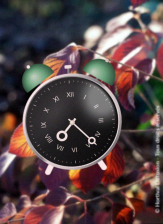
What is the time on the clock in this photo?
7:23
